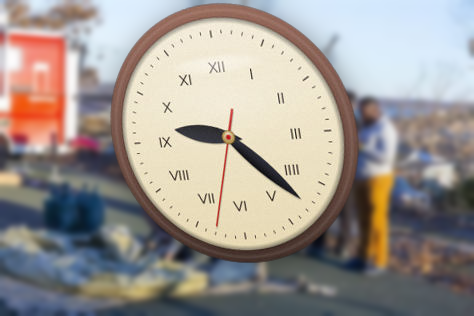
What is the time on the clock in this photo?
9:22:33
